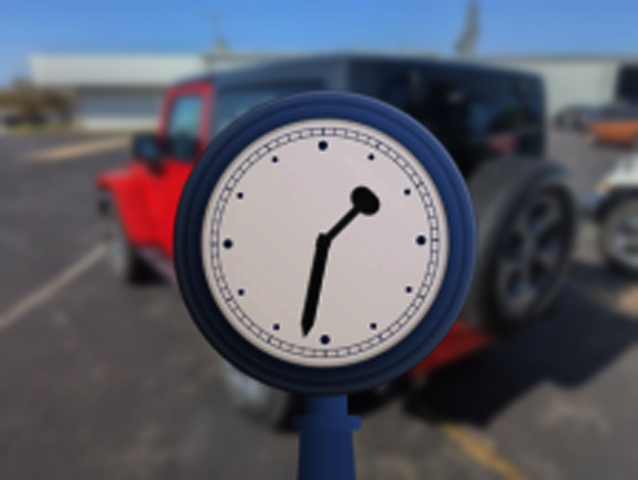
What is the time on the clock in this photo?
1:32
